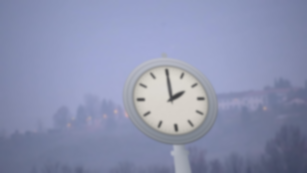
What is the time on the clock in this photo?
2:00
